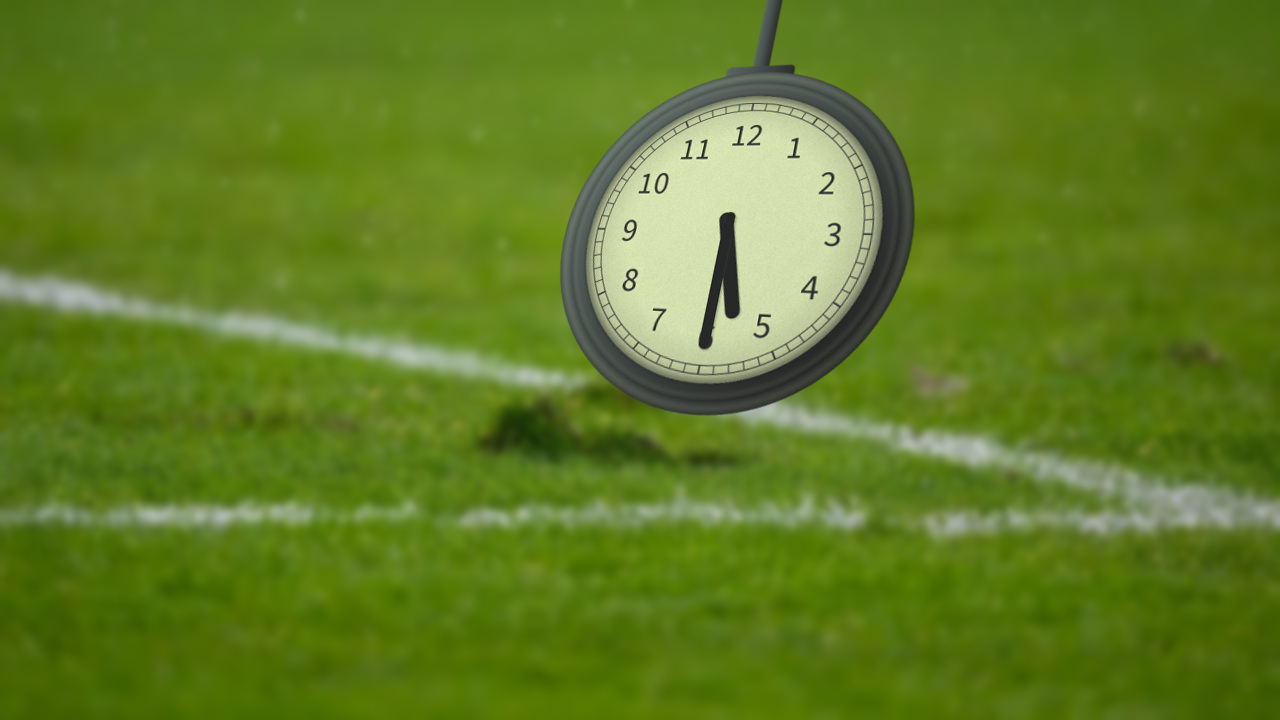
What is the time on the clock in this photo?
5:30
